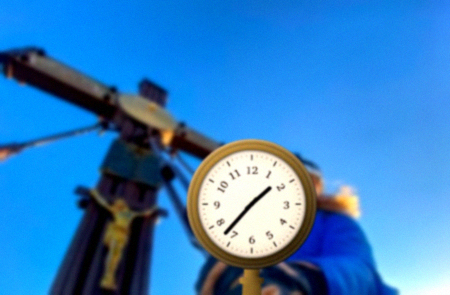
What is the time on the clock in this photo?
1:37
